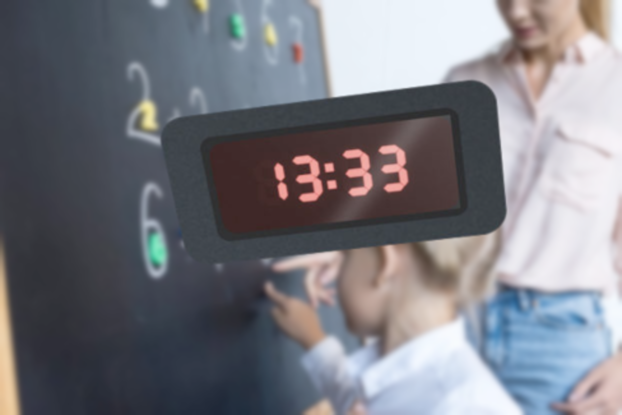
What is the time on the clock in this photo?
13:33
